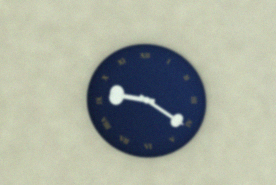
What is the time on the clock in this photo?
9:21
